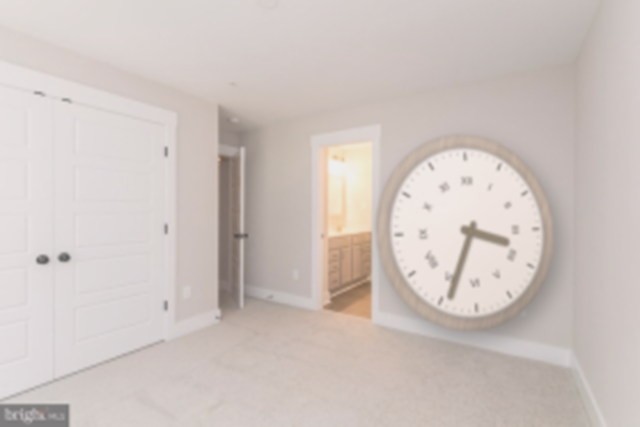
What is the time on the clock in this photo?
3:34
